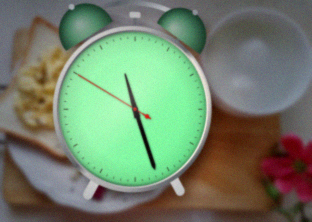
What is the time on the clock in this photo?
11:26:50
